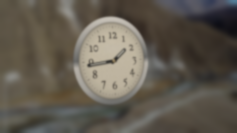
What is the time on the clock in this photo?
1:44
